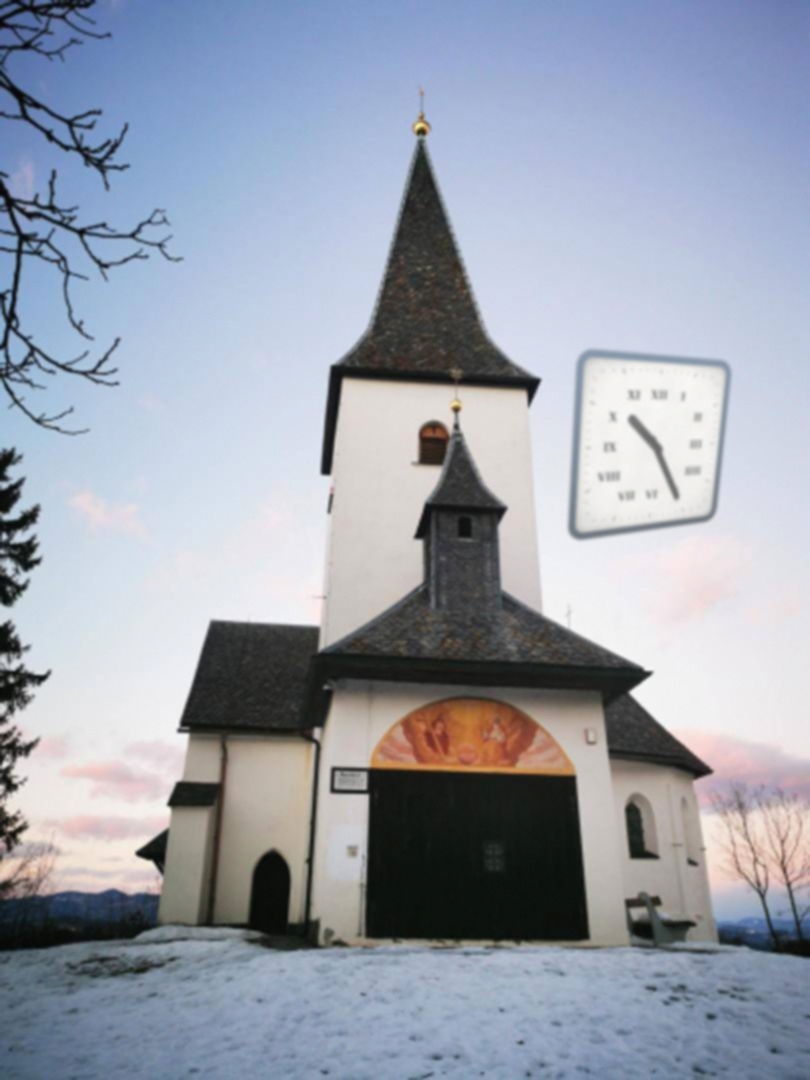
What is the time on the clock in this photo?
10:25
